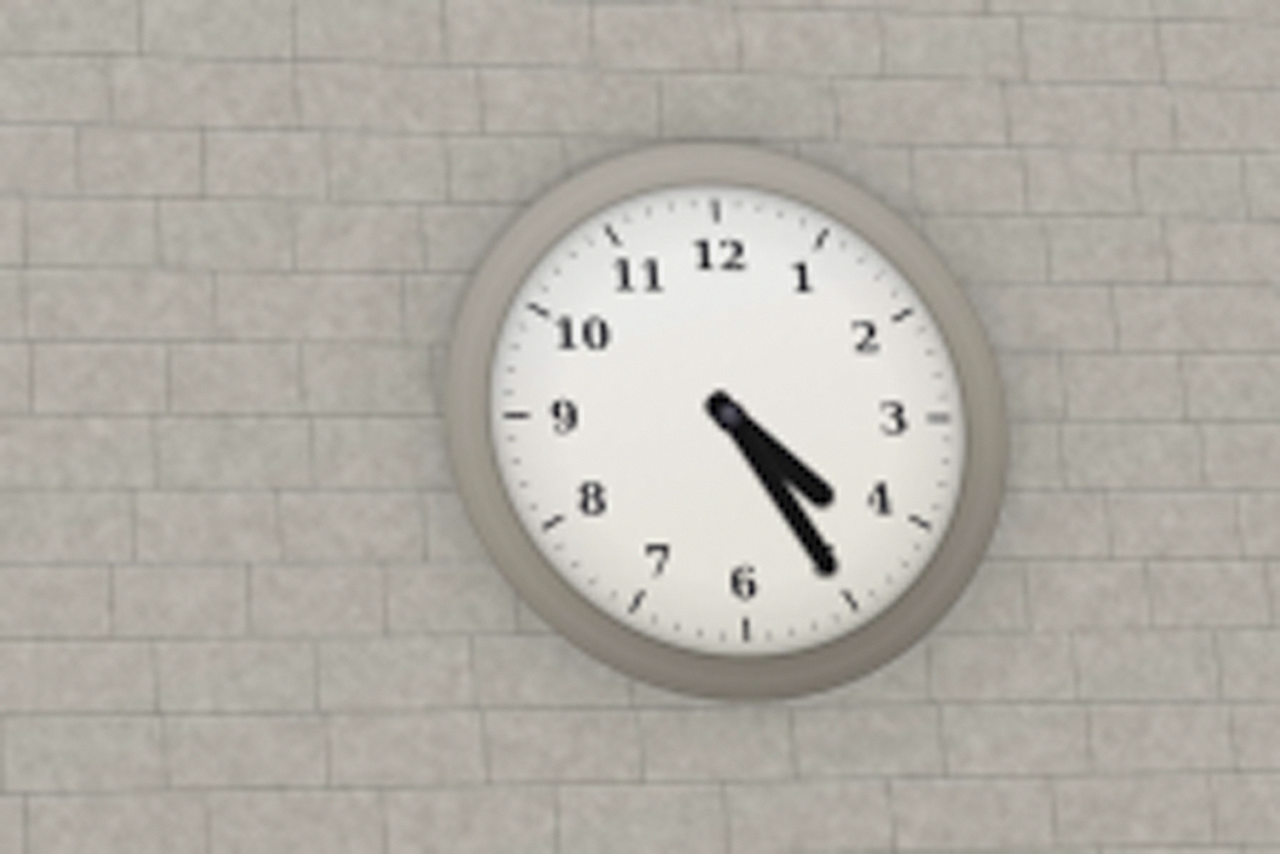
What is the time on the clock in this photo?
4:25
